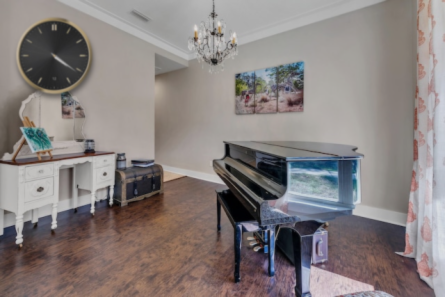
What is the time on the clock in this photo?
4:21
